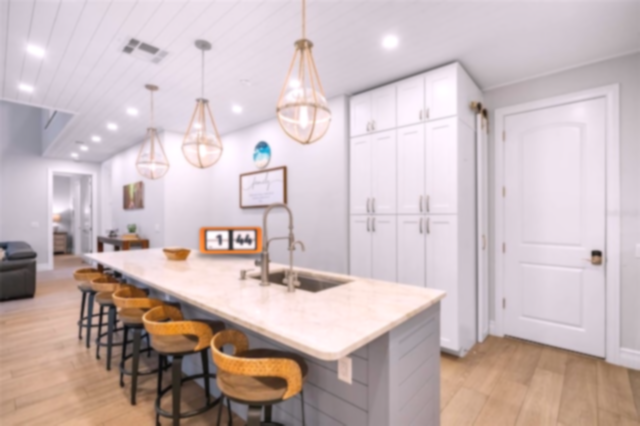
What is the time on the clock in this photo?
1:44
